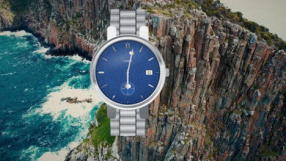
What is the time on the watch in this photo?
6:02
